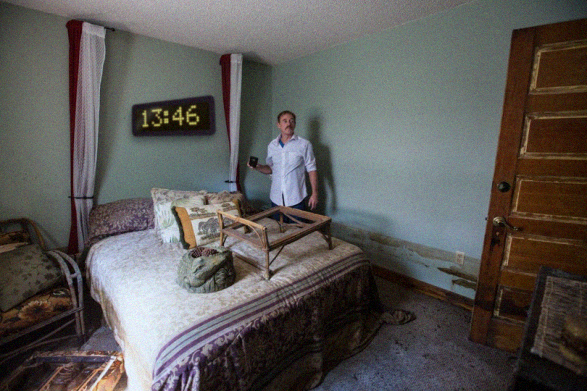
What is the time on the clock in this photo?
13:46
